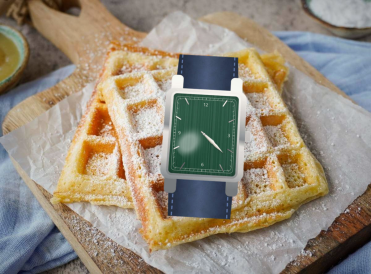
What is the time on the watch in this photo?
4:22
